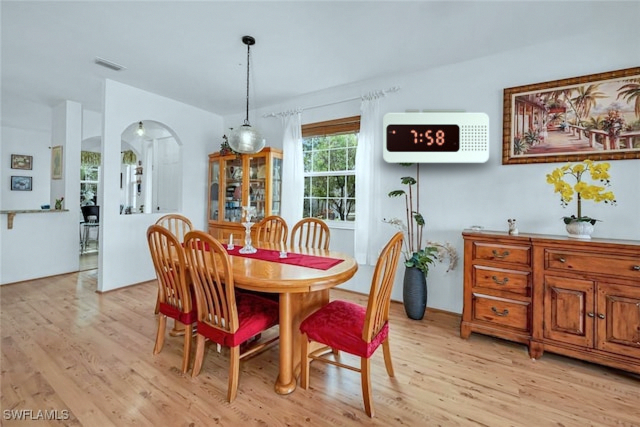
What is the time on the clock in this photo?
7:58
